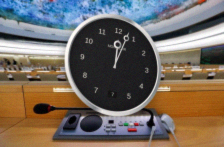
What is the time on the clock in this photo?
12:03
